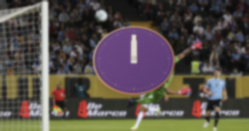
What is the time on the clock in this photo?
12:00
